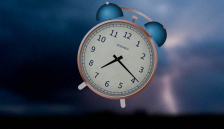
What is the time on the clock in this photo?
7:19
